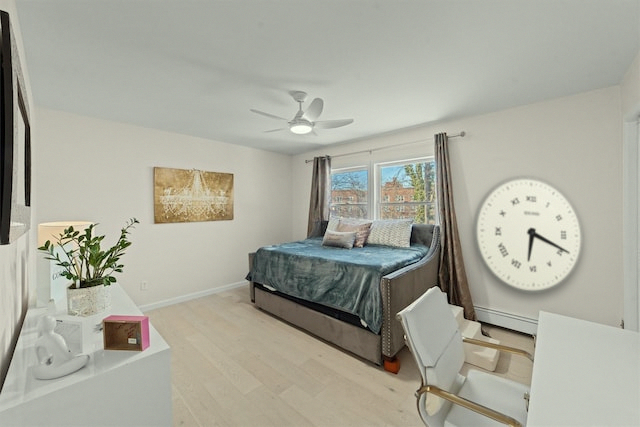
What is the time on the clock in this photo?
6:19
